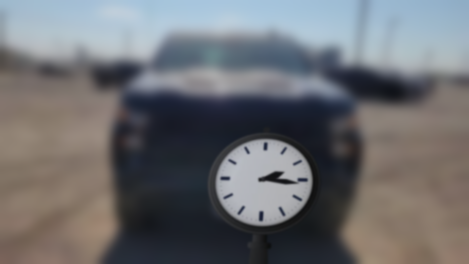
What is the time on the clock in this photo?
2:16
